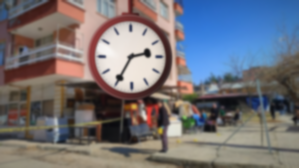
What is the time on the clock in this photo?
2:35
